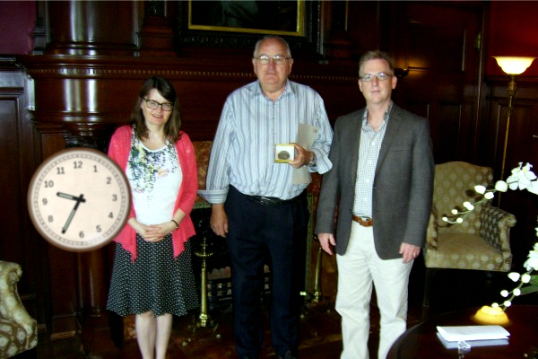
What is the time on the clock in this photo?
9:35
